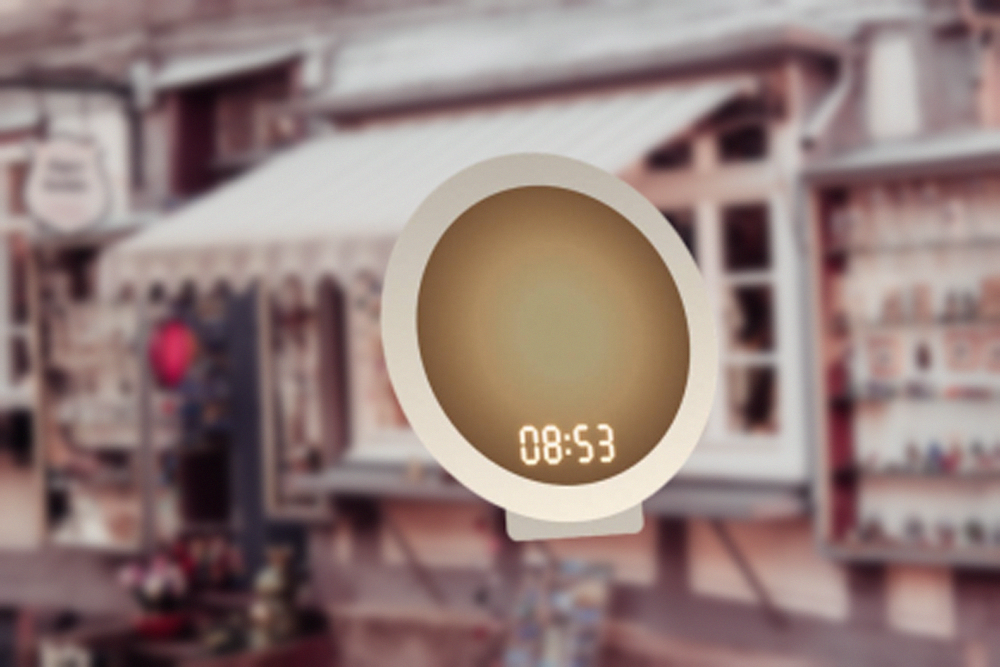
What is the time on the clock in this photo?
8:53
